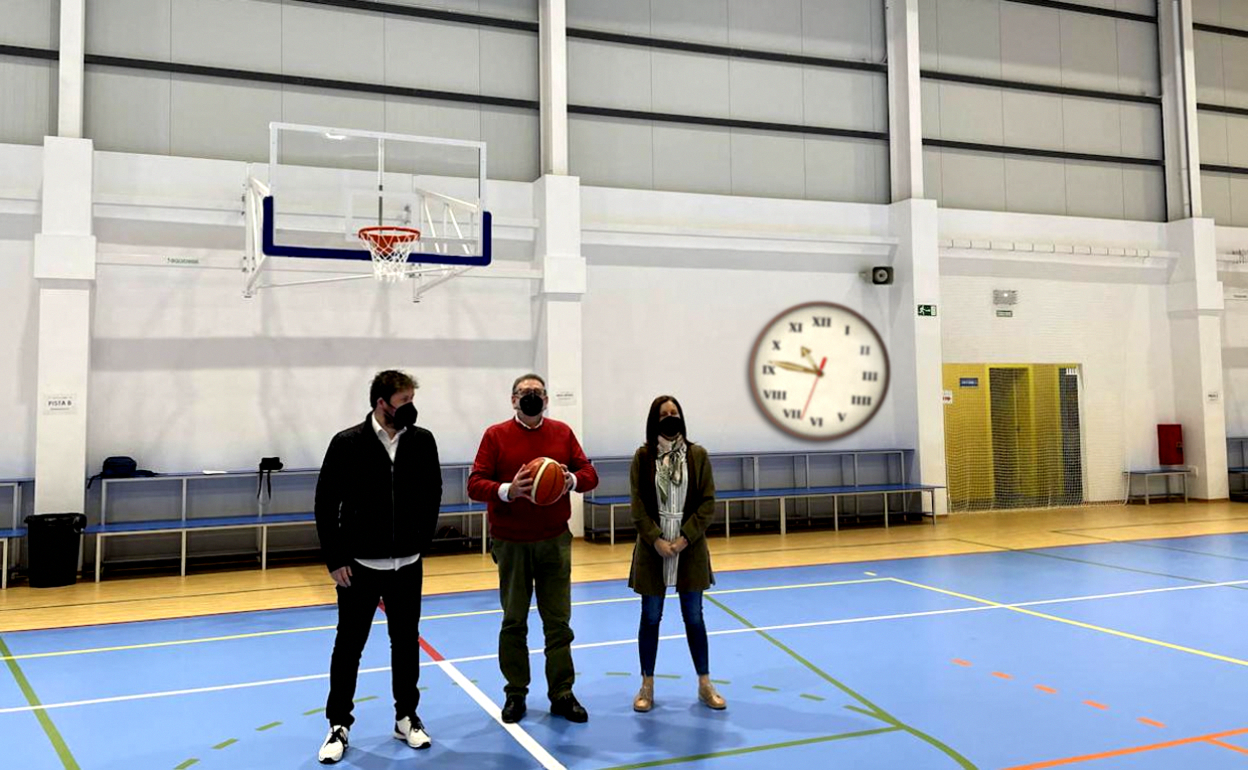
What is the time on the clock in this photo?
10:46:33
